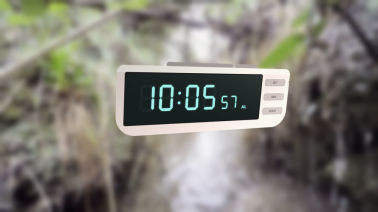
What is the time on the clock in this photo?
10:05:57
